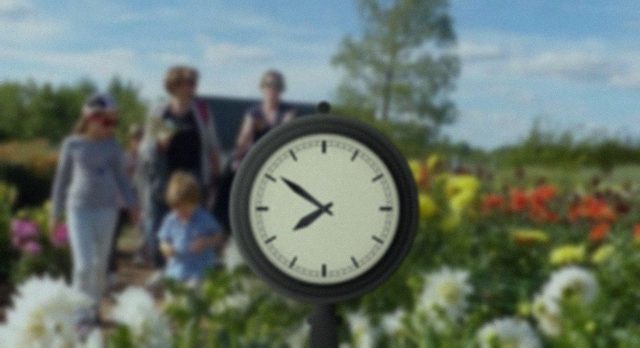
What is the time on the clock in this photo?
7:51
